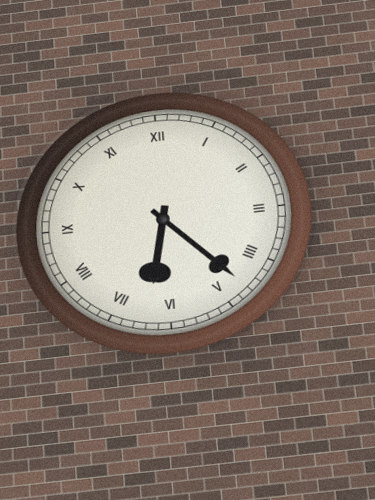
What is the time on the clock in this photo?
6:23
